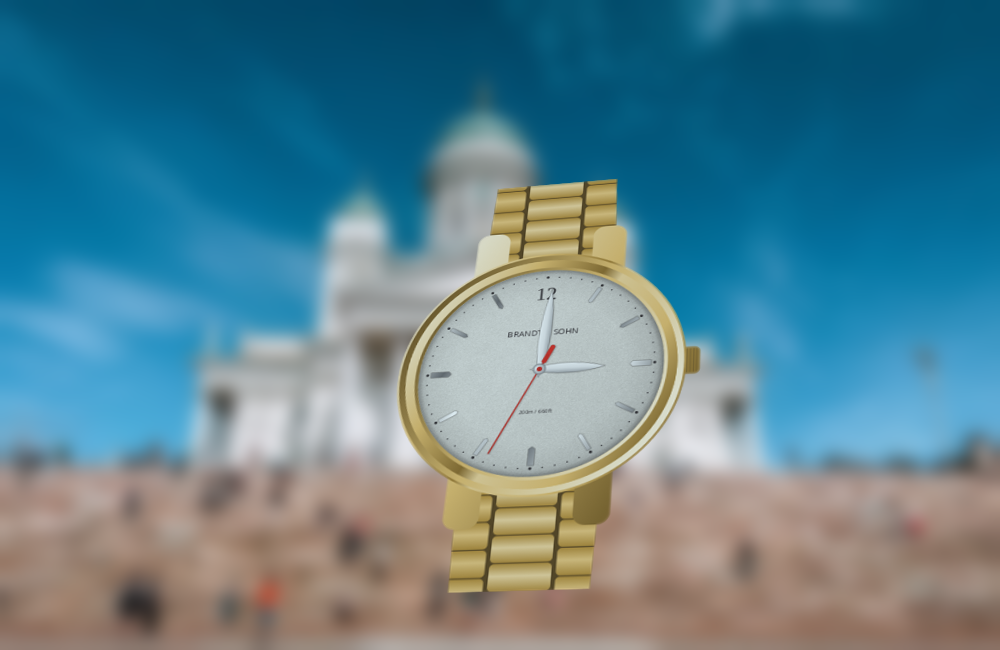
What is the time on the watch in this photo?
3:00:34
